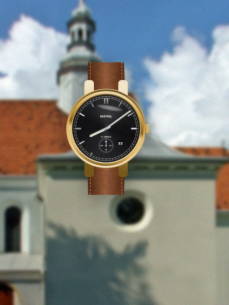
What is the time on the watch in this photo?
8:09
